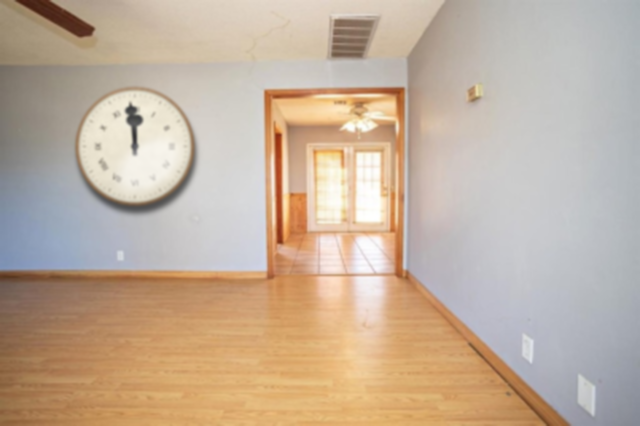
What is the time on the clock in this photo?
11:59
